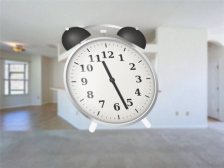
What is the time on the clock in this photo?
11:27
